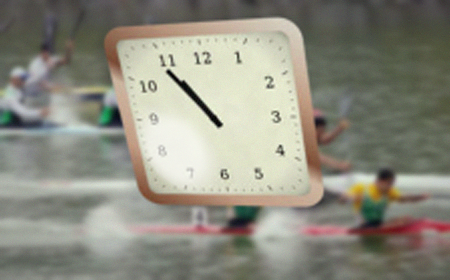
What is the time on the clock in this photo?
10:54
